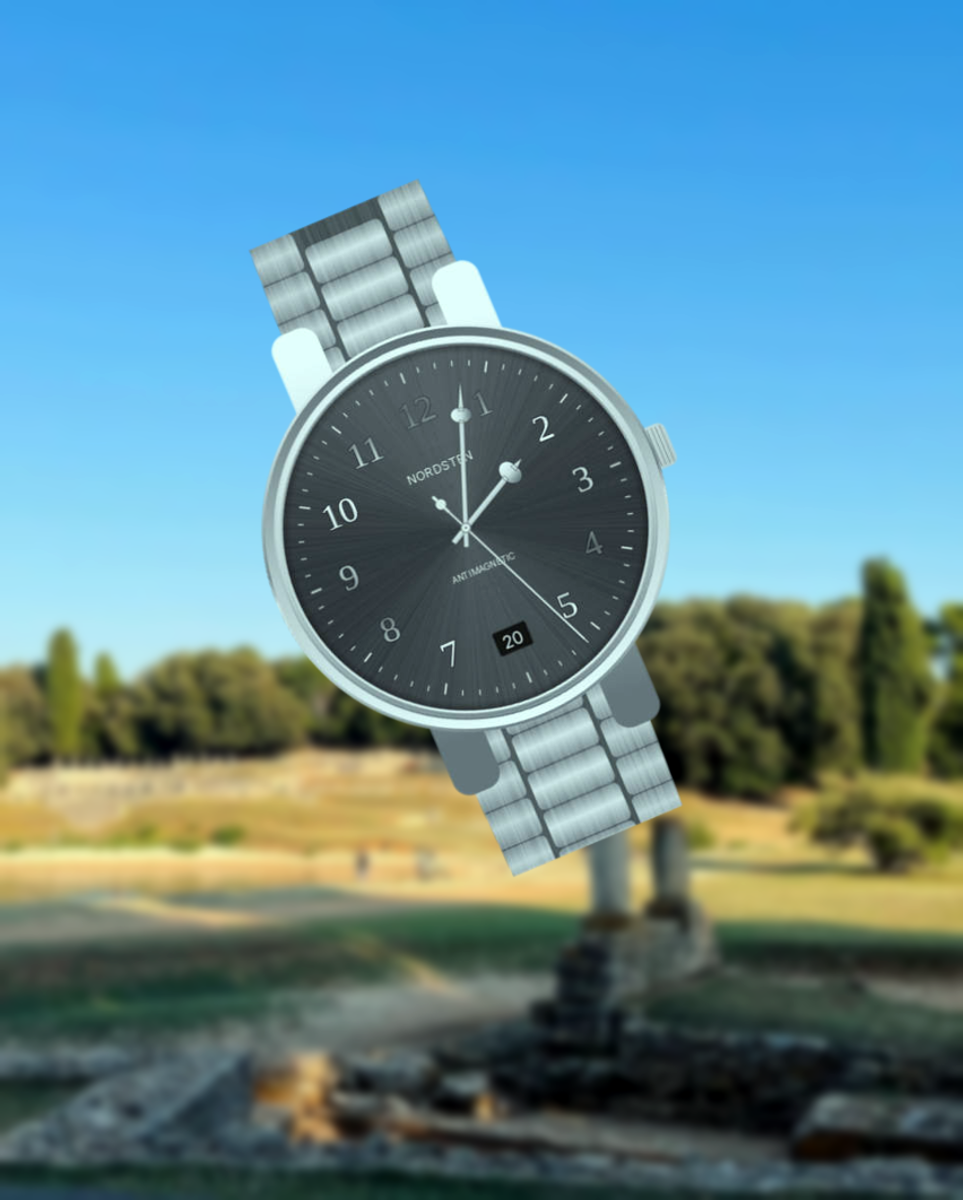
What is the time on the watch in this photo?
2:03:26
